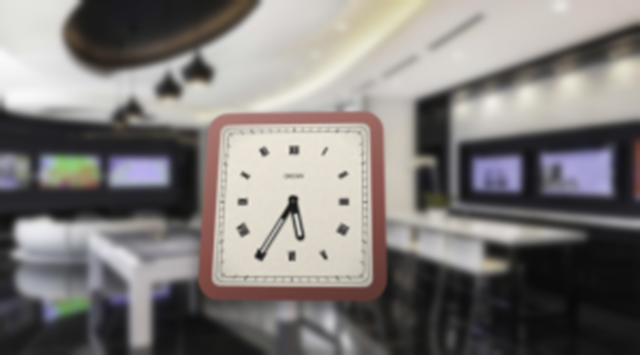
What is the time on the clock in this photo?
5:35
